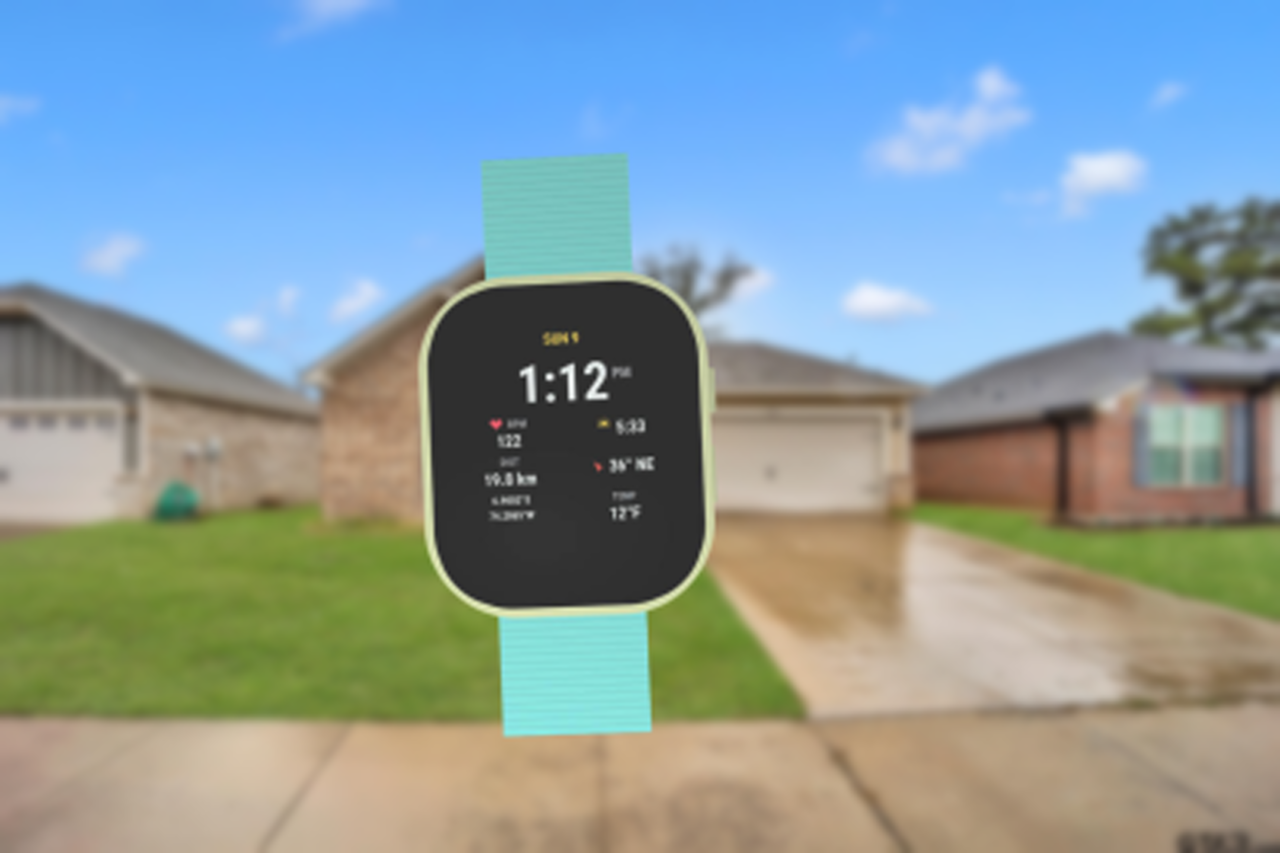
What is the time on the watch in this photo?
1:12
